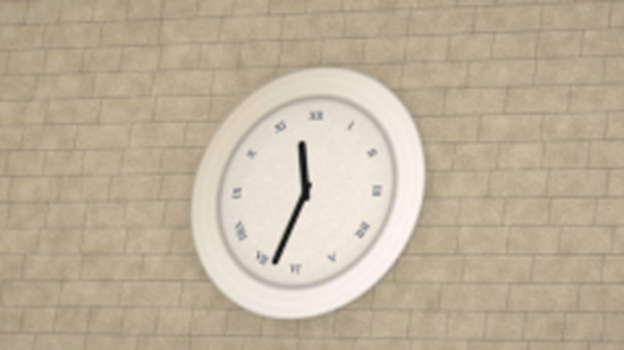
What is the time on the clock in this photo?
11:33
